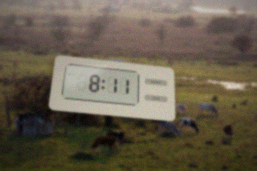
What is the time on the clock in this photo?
8:11
